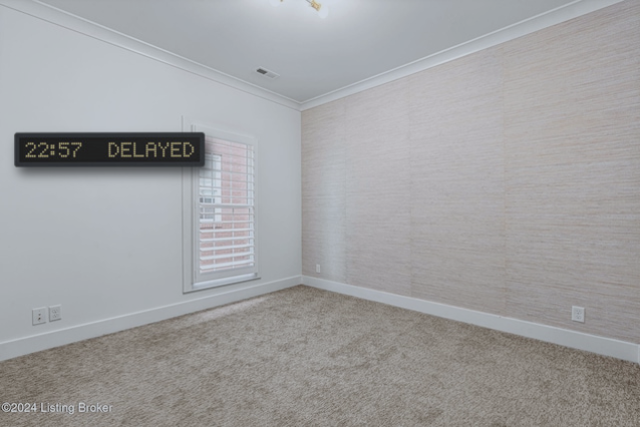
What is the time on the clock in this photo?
22:57
